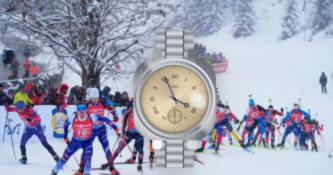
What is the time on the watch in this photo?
3:56
